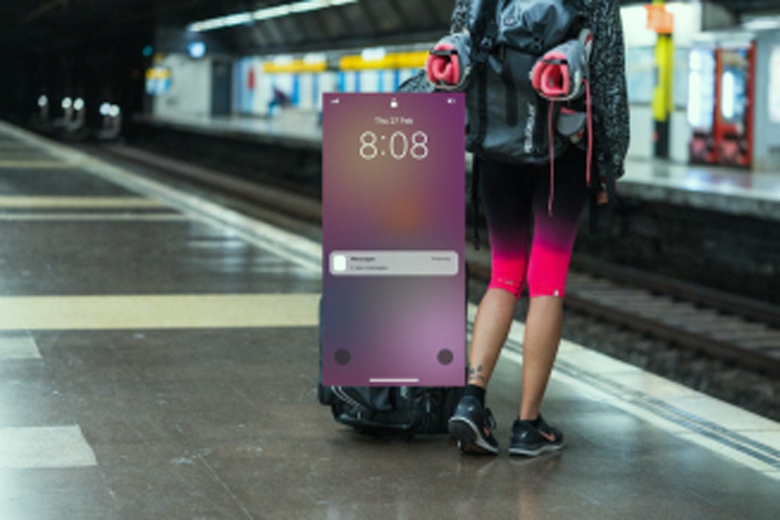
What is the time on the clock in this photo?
8:08
